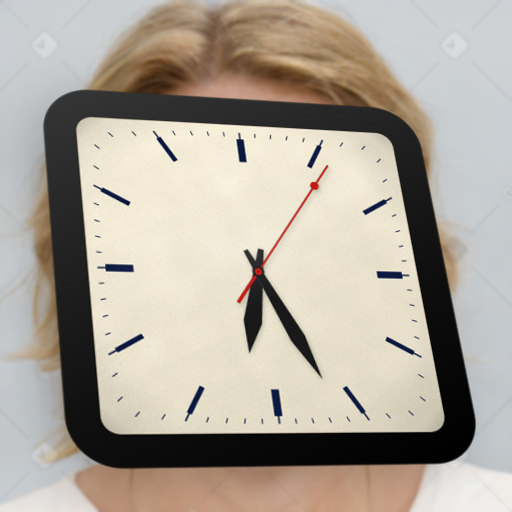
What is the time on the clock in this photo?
6:26:06
